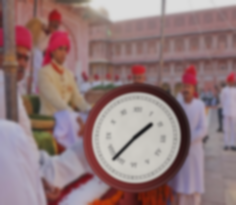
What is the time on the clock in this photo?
1:37
